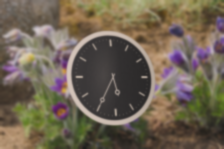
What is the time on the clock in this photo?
5:35
